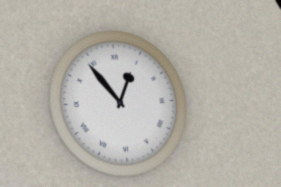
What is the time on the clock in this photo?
12:54
